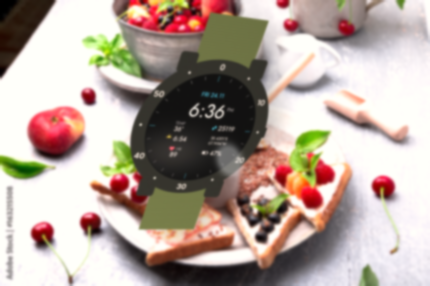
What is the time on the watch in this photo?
6:36
